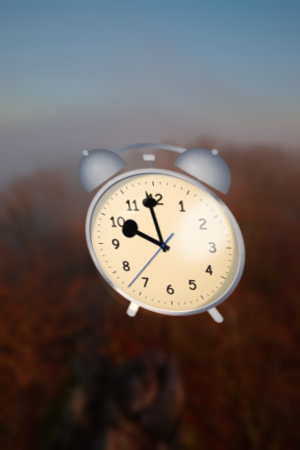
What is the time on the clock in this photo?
9:58:37
